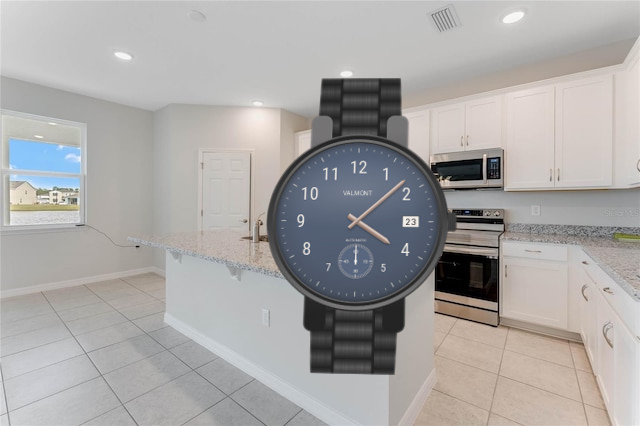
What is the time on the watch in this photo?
4:08
